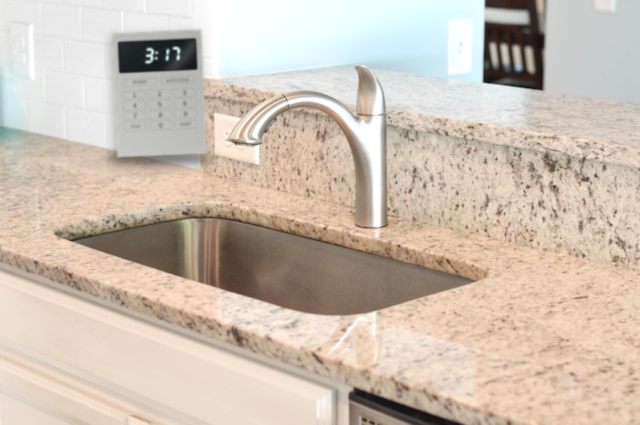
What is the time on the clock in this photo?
3:17
